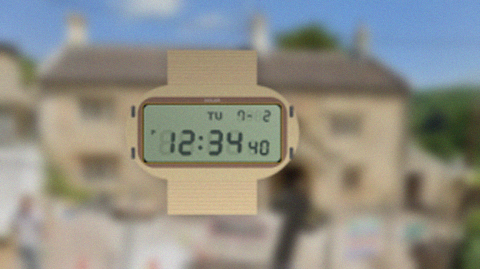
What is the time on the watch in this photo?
12:34:40
